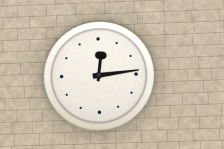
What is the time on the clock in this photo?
12:14
